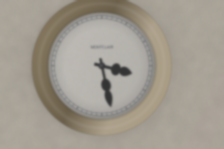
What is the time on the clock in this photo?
3:28
